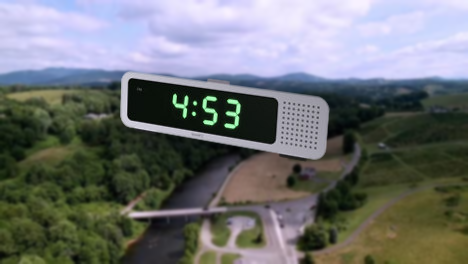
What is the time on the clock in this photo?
4:53
